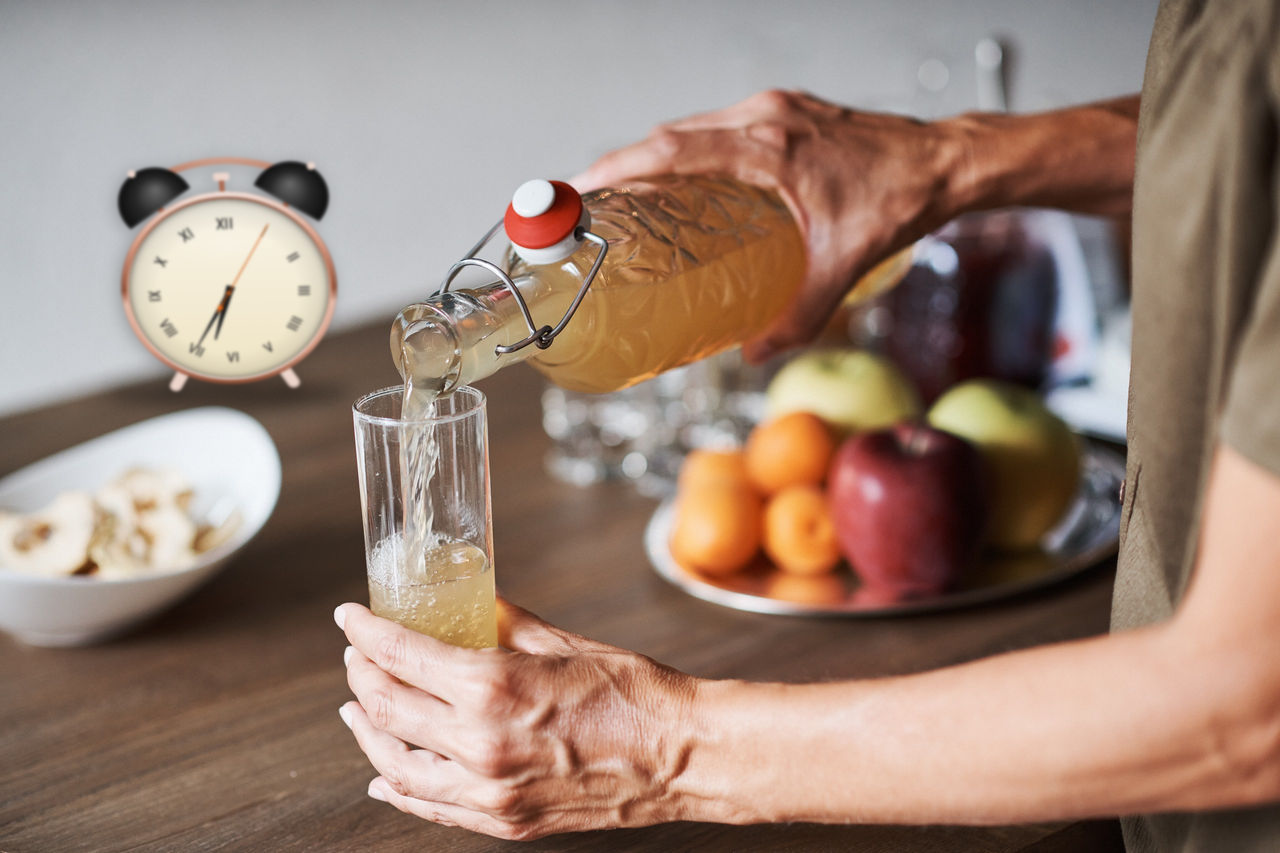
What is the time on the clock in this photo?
6:35:05
